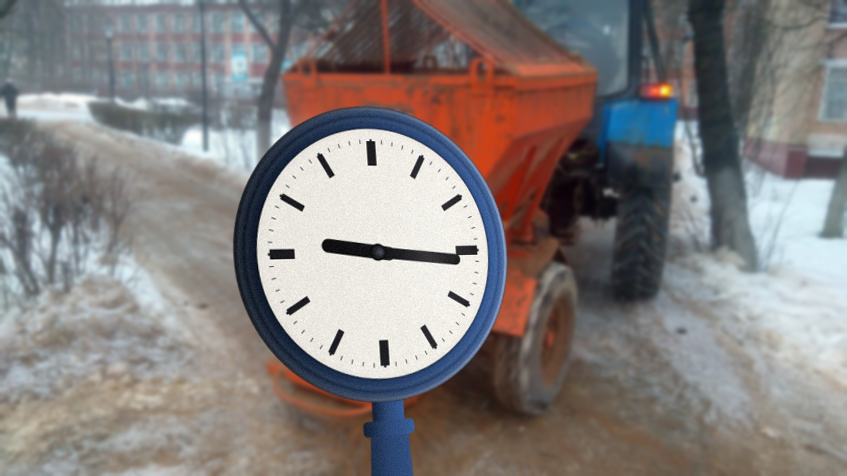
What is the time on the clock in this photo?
9:16
